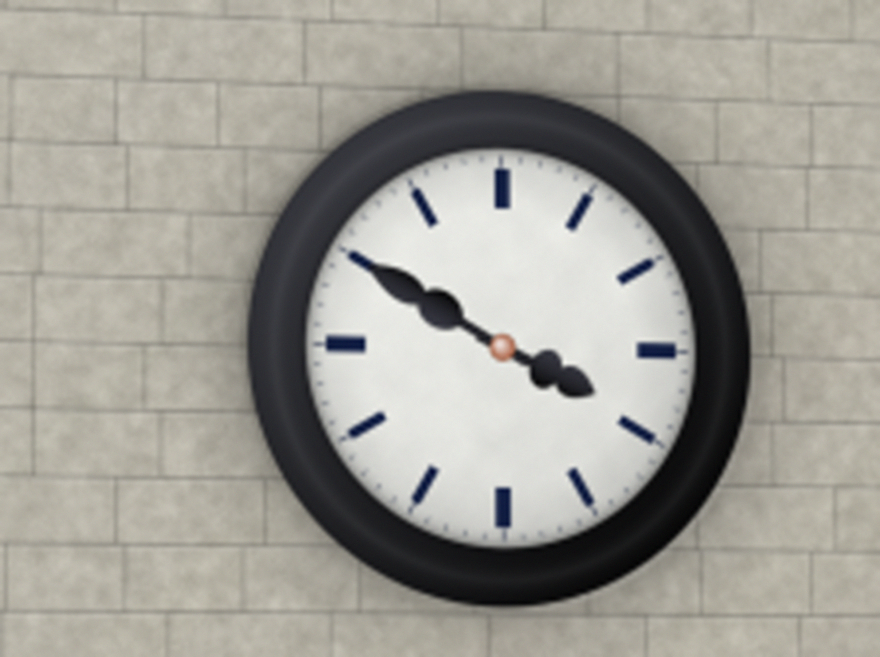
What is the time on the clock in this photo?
3:50
